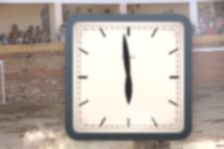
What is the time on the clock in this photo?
5:59
